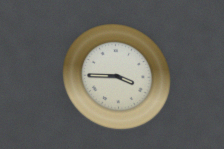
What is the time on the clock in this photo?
3:45
